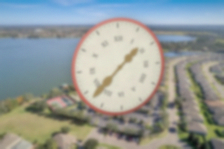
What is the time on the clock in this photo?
1:38
